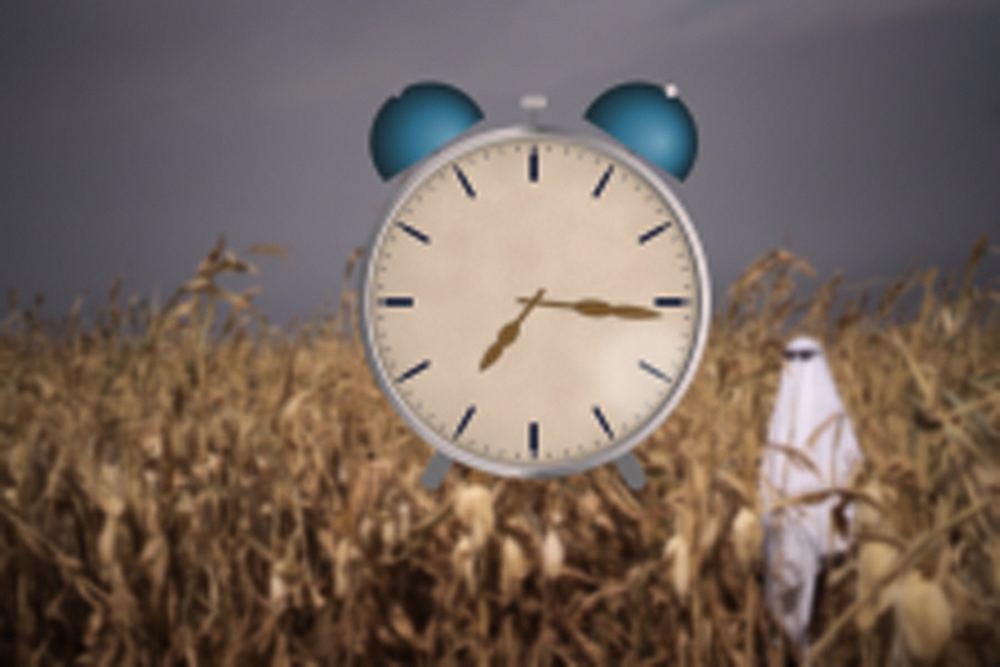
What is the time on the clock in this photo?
7:16
